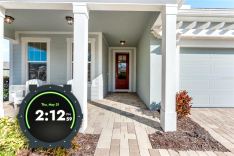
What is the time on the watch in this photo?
2:12
